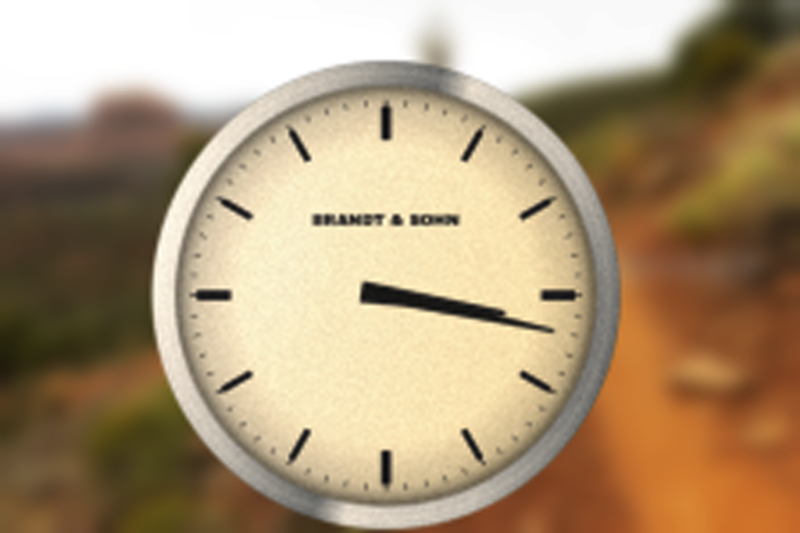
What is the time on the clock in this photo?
3:17
